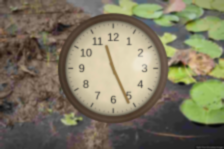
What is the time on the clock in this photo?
11:26
